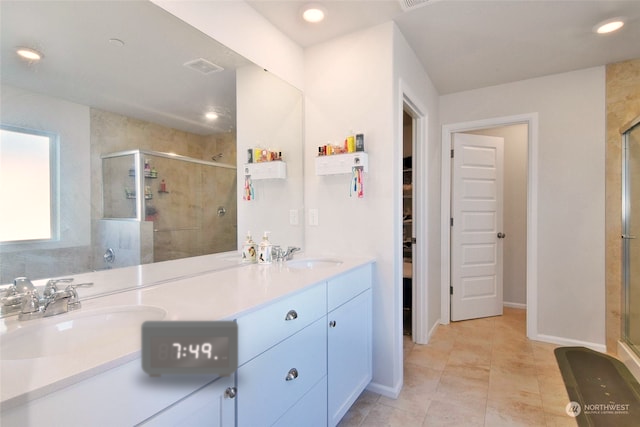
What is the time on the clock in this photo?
7:49
